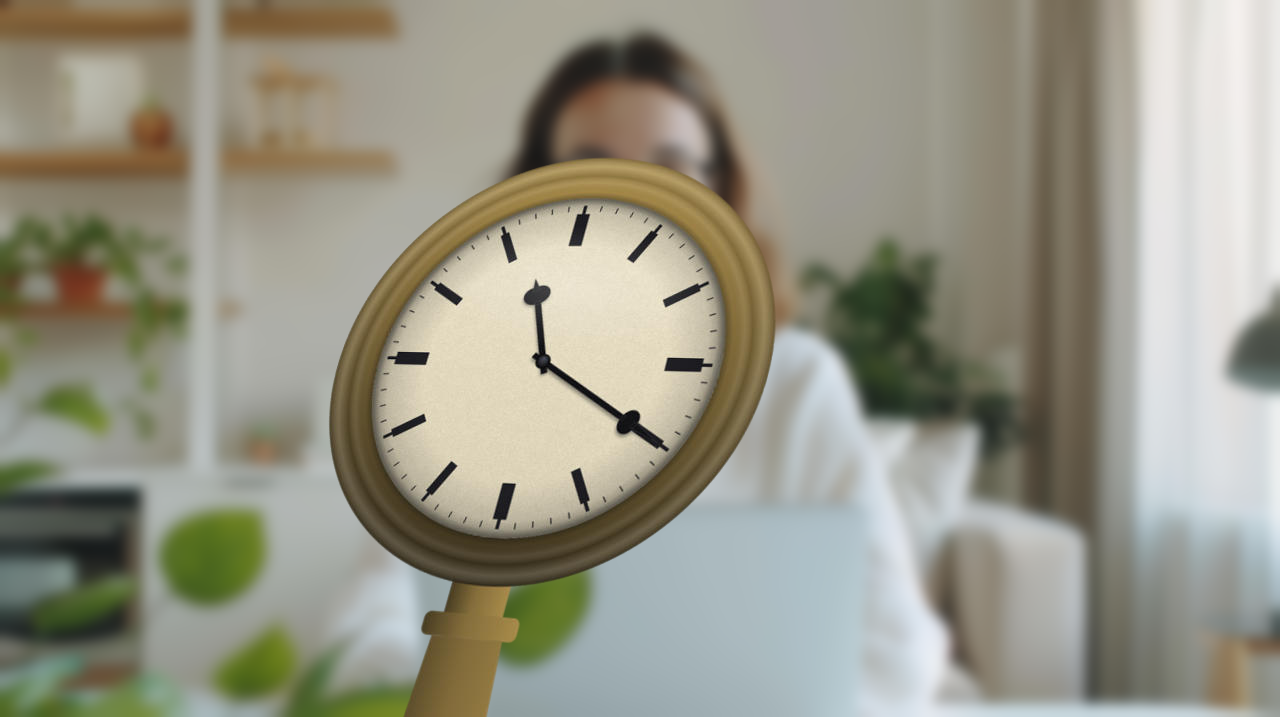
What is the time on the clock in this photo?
11:20
